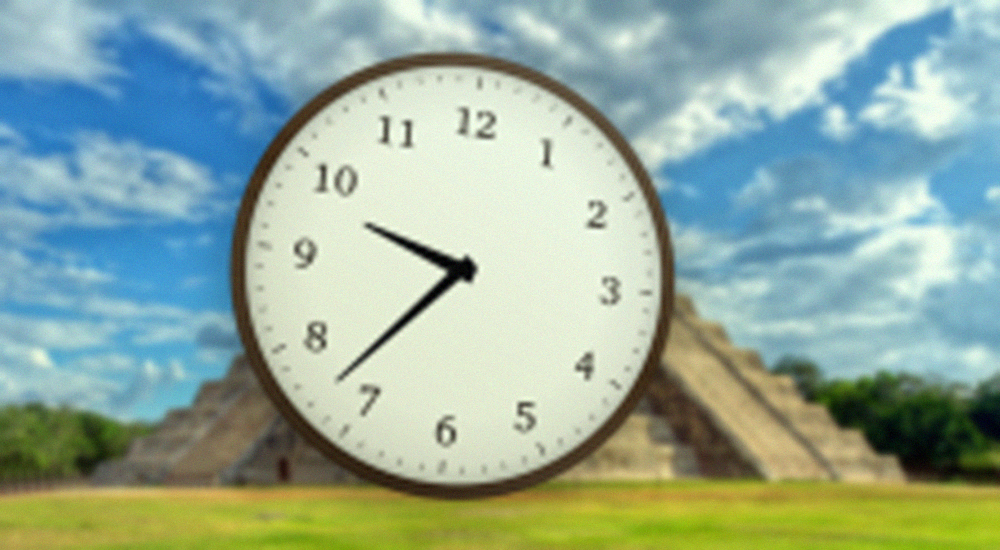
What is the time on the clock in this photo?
9:37
